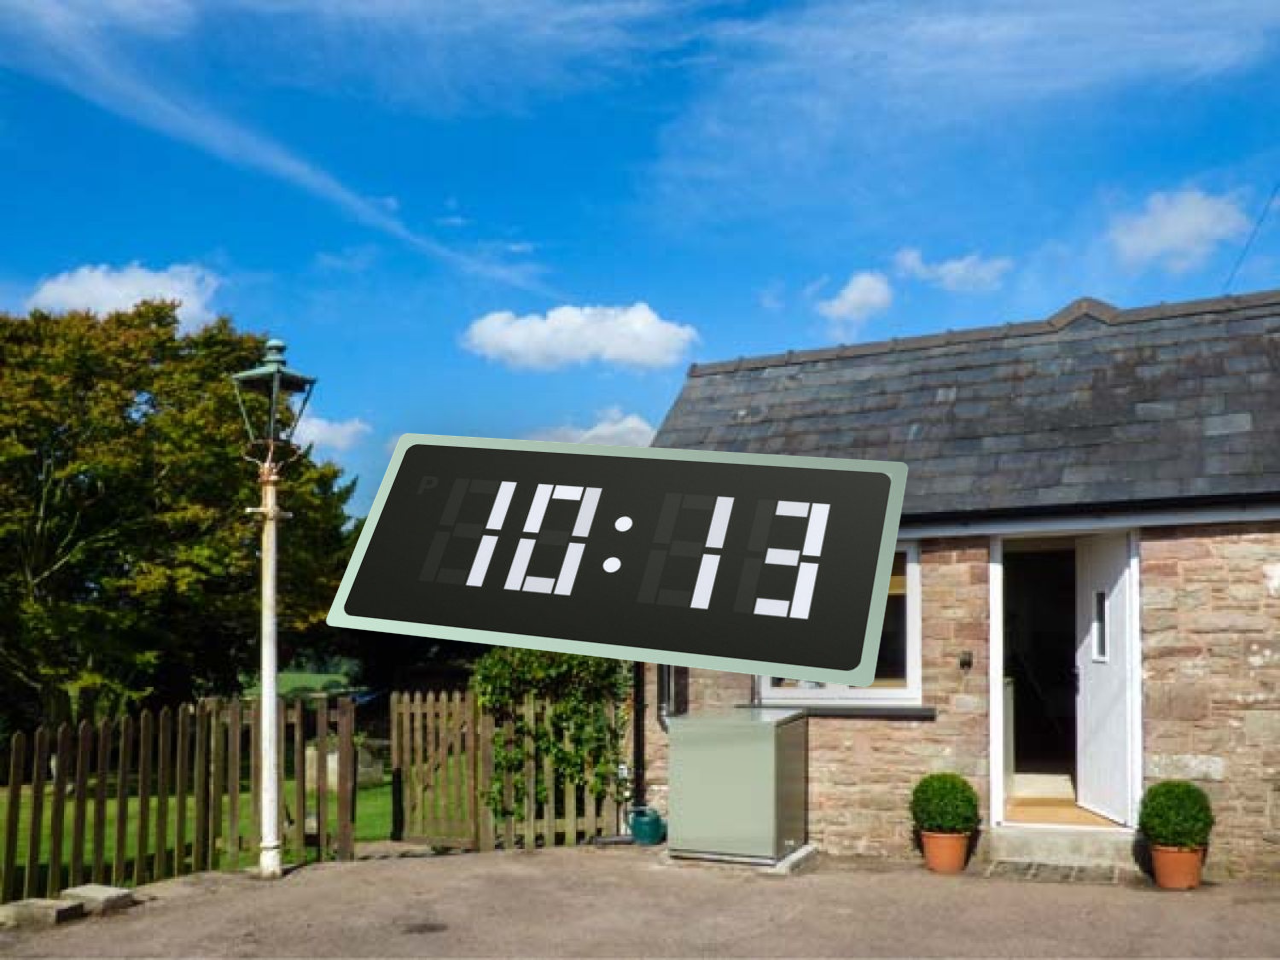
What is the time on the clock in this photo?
10:13
